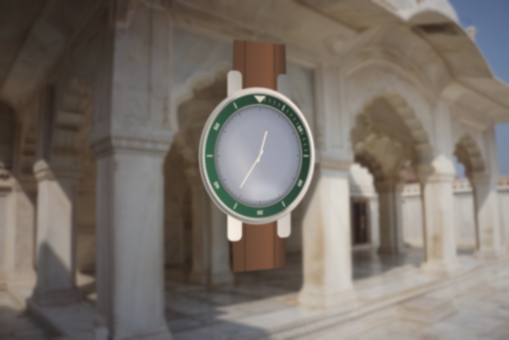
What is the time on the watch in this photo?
12:36
